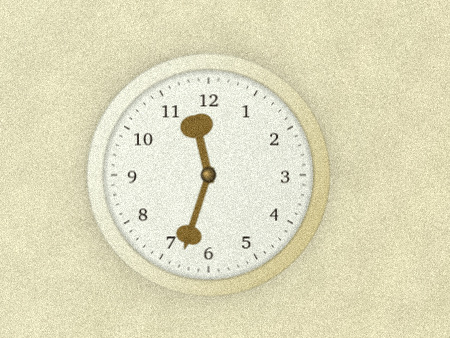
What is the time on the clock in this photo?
11:33
